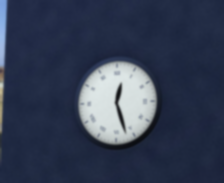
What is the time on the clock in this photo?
12:27
